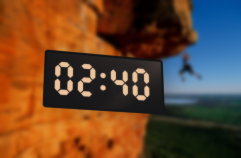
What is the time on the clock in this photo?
2:40
